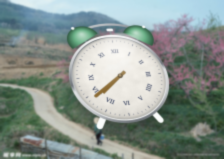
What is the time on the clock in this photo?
7:39
